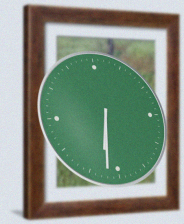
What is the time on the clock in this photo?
6:32
